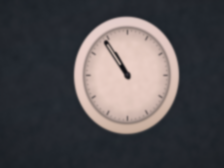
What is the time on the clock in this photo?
10:54
